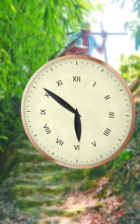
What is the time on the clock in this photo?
5:51
